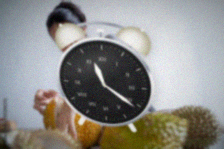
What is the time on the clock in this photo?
11:21
